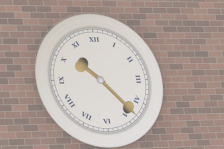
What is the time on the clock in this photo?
10:23
